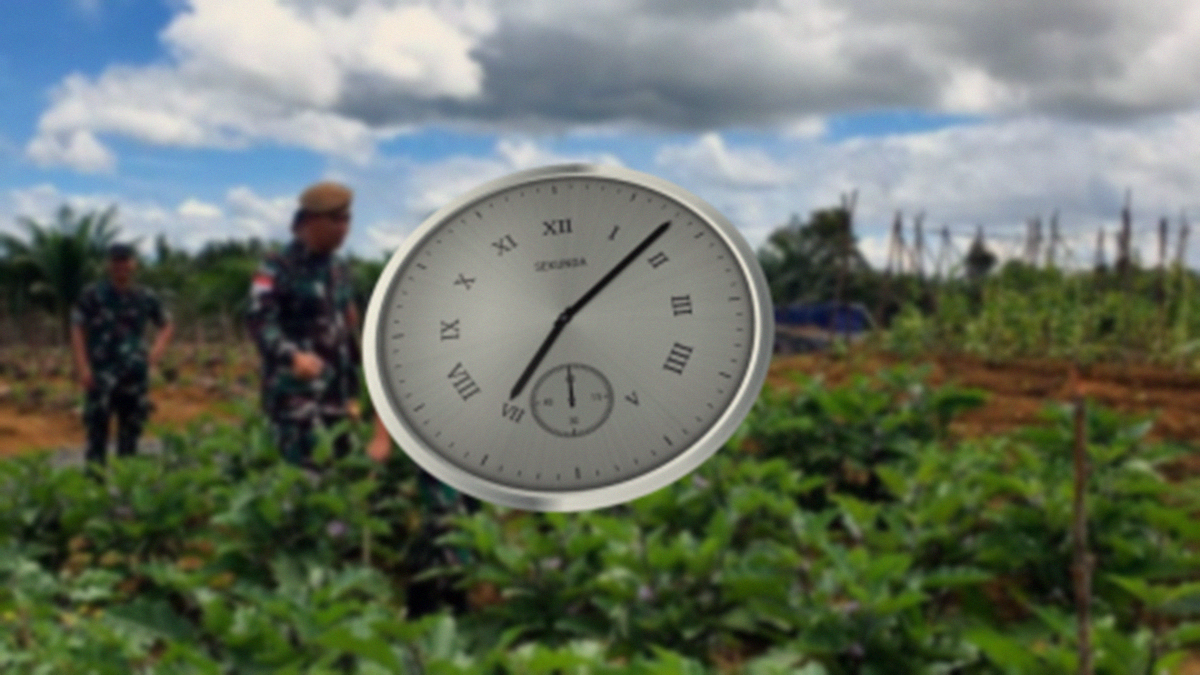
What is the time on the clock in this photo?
7:08
